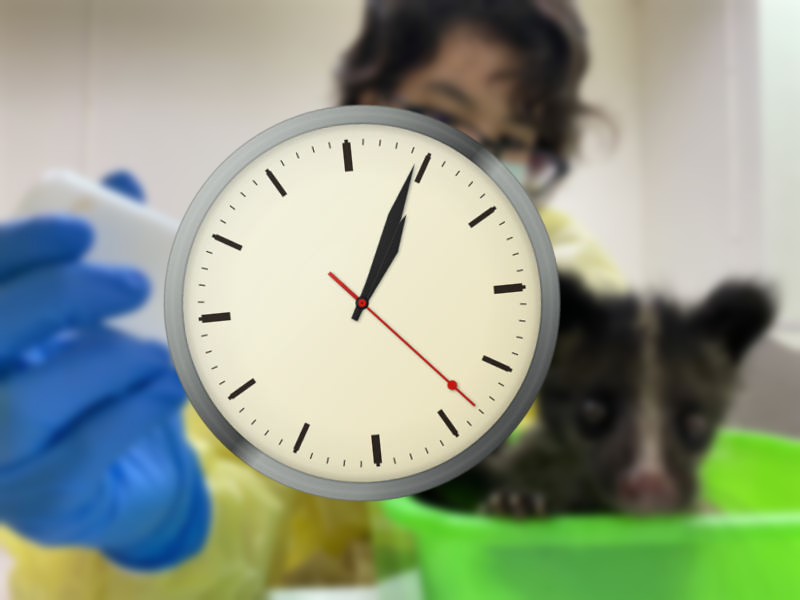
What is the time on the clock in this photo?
1:04:23
